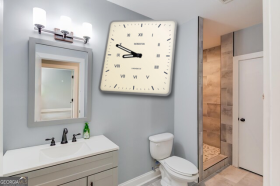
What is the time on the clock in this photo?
8:49
